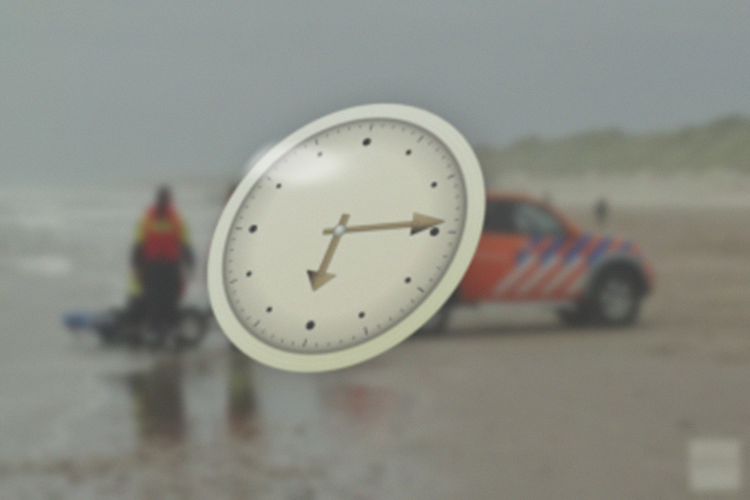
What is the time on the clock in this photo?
6:14
